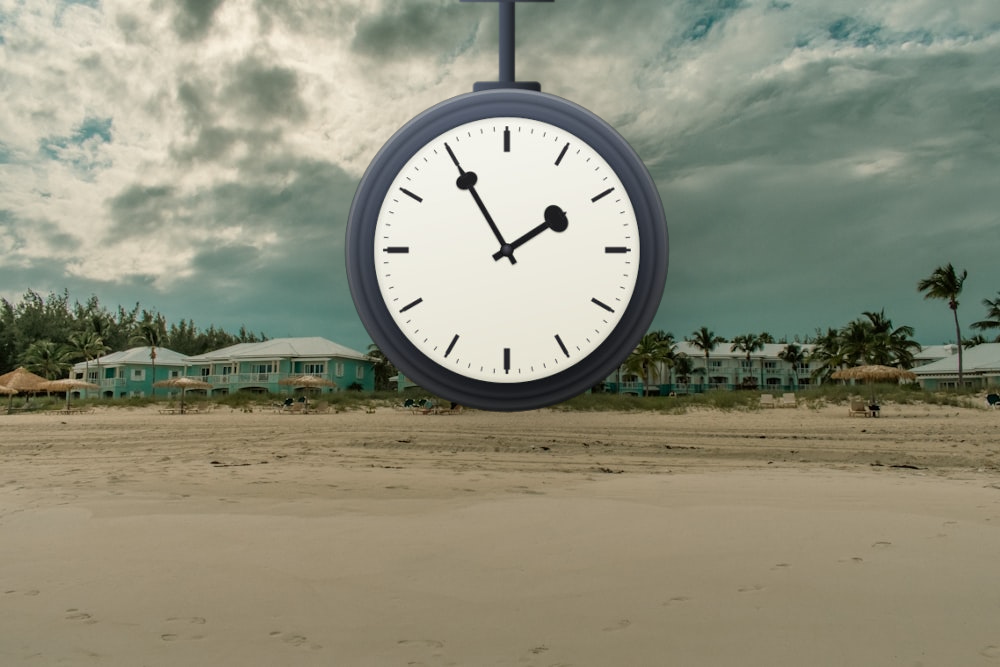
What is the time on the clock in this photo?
1:55
